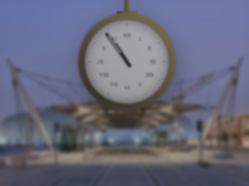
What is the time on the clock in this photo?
10:54
